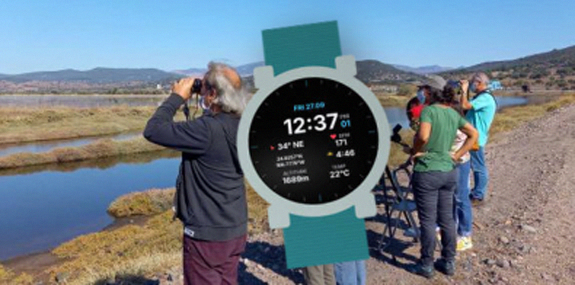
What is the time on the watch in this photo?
12:37
